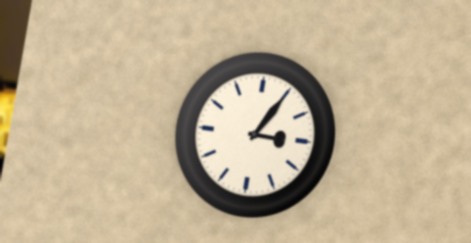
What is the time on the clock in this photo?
3:05
